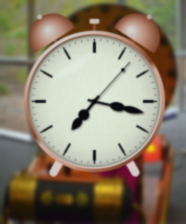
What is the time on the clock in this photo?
7:17:07
